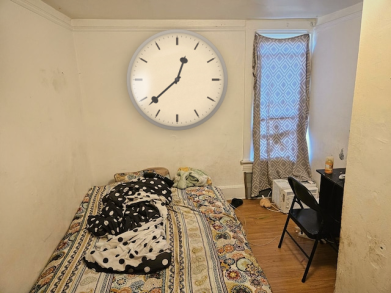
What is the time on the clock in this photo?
12:38
